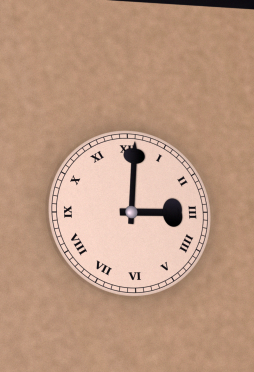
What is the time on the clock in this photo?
3:01
